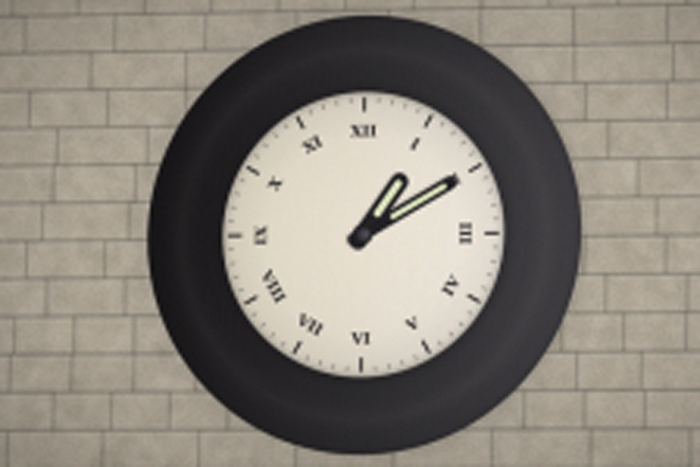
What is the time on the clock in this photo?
1:10
